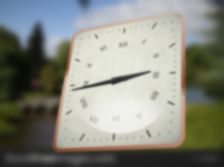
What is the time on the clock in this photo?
2:44
